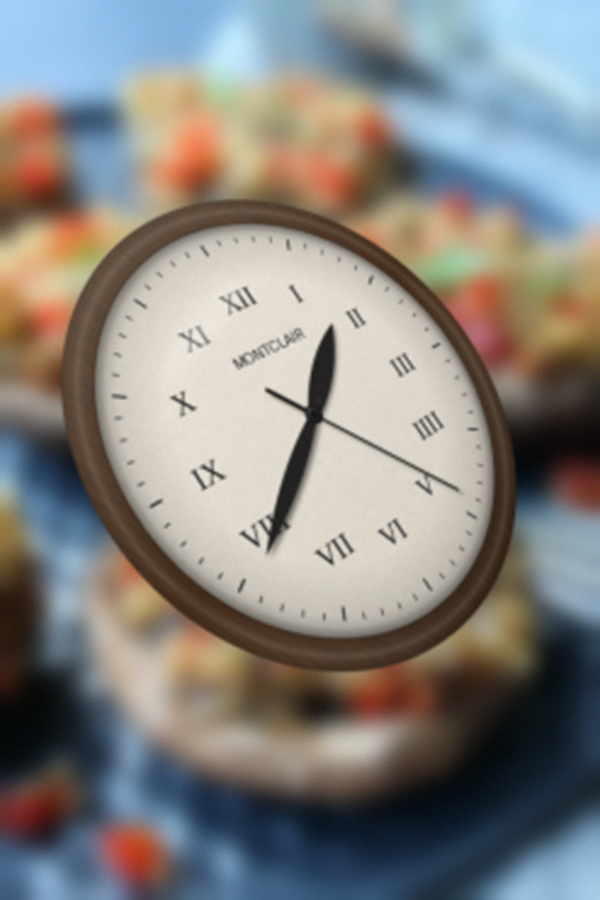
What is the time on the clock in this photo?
1:39:24
